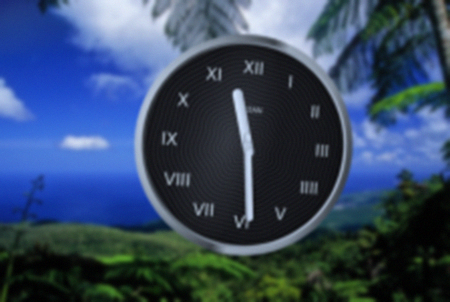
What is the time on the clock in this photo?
11:29
